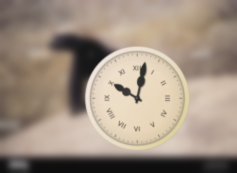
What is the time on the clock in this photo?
10:02
